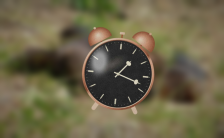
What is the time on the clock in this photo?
1:18
